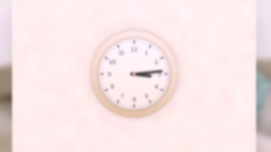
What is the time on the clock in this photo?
3:14
